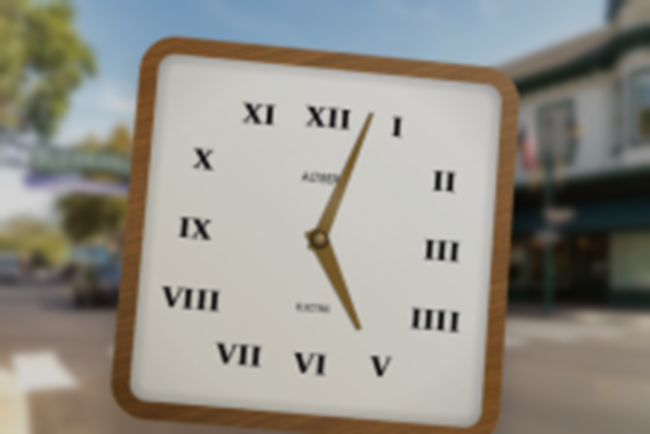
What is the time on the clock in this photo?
5:03
